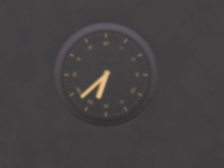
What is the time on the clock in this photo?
6:38
